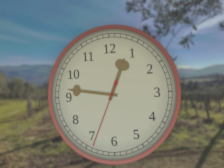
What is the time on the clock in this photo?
12:46:34
